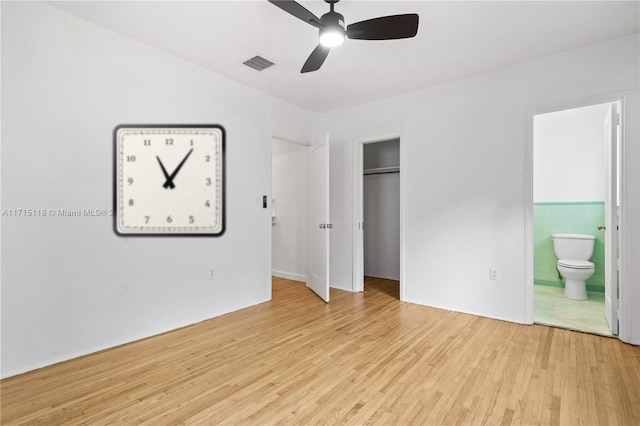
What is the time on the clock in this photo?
11:06
